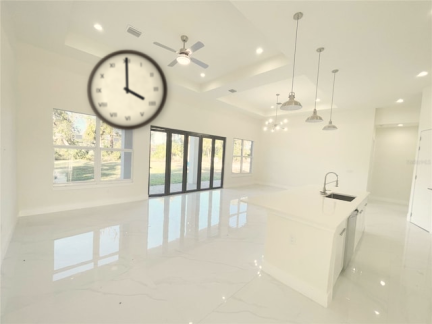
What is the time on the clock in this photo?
4:00
